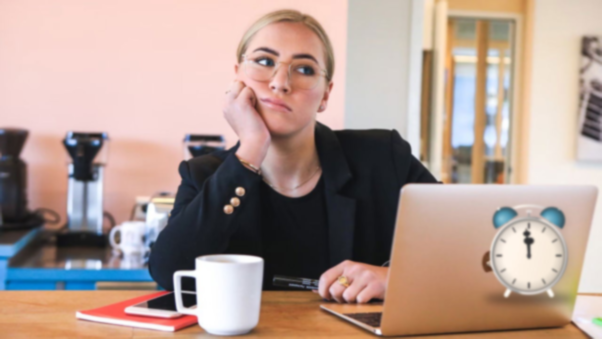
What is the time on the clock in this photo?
11:59
